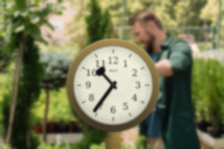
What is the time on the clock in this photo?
10:36
